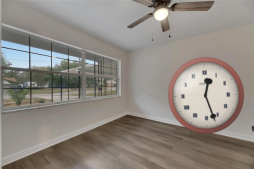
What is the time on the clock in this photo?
12:27
